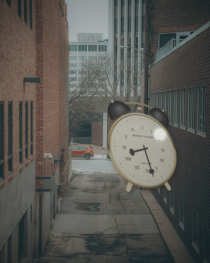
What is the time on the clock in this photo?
8:28
